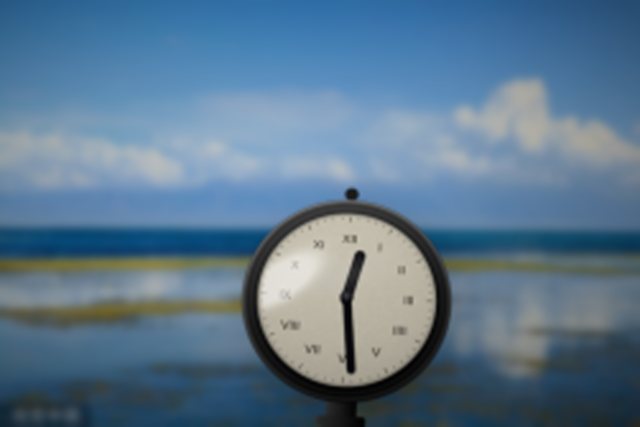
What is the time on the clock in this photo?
12:29
